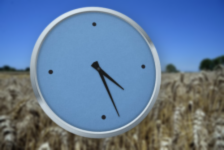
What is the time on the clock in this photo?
4:27
